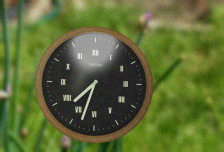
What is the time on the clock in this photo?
7:33
